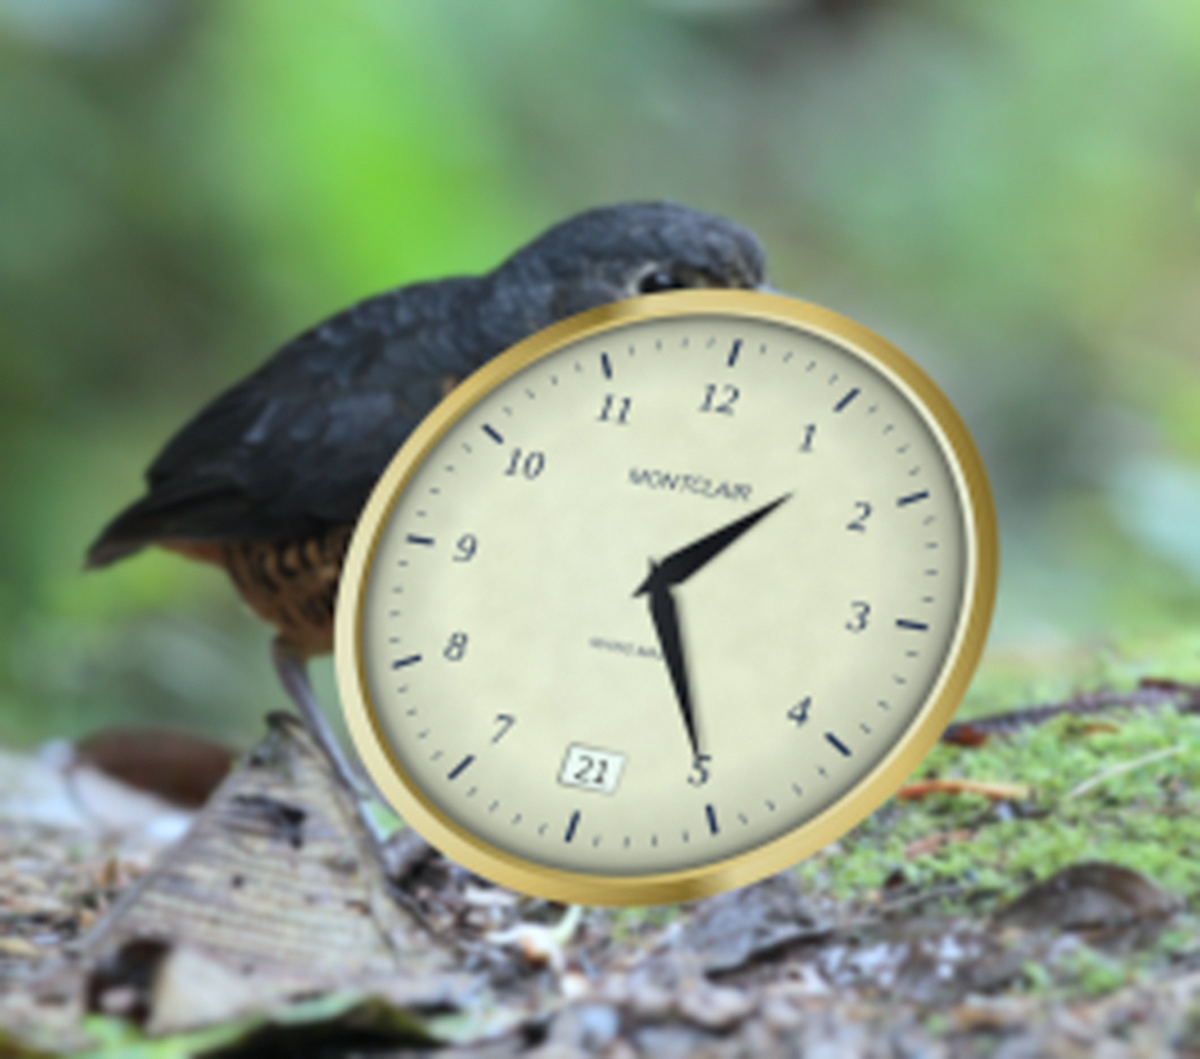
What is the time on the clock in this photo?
1:25
